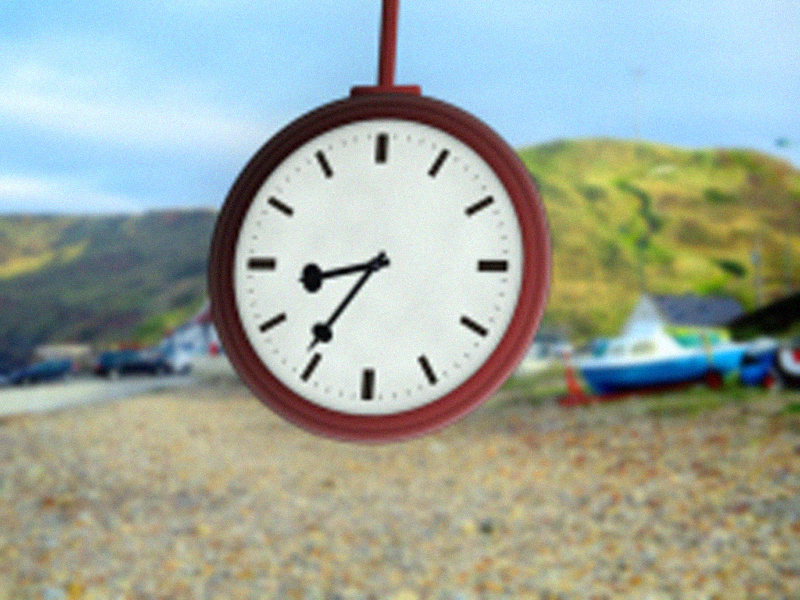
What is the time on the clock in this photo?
8:36
